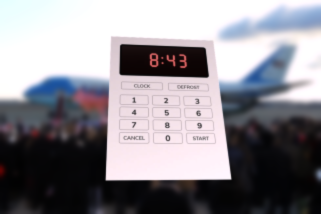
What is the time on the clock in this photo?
8:43
